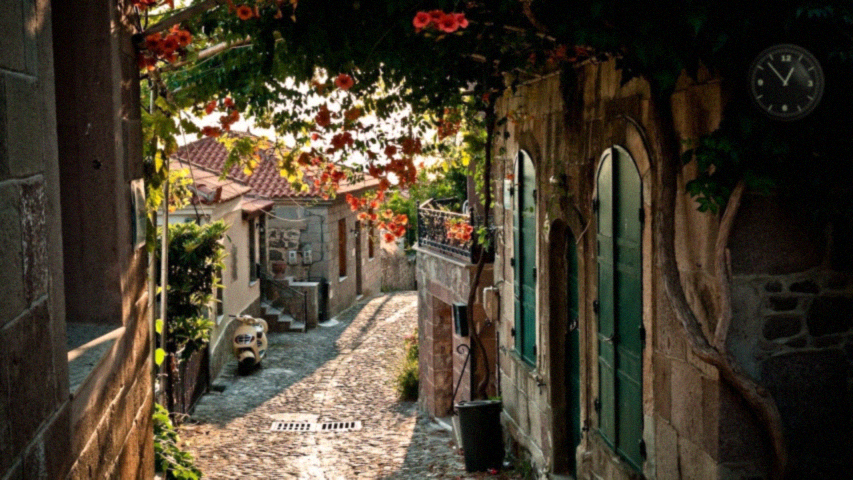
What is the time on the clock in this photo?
12:53
